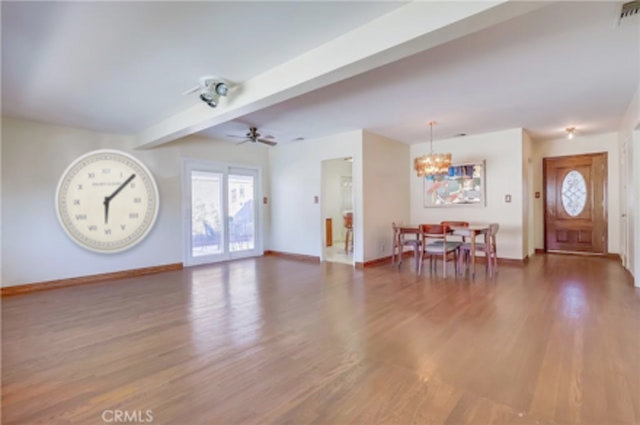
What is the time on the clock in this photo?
6:08
